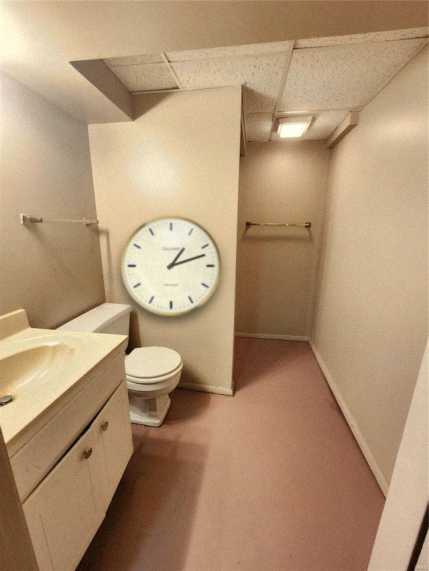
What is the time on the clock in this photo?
1:12
